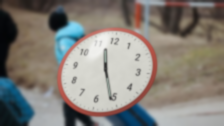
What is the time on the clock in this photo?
11:26
